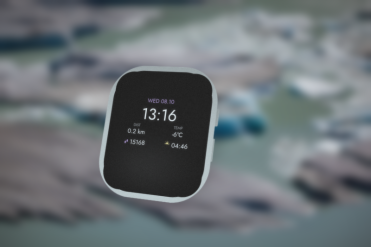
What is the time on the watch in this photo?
13:16
